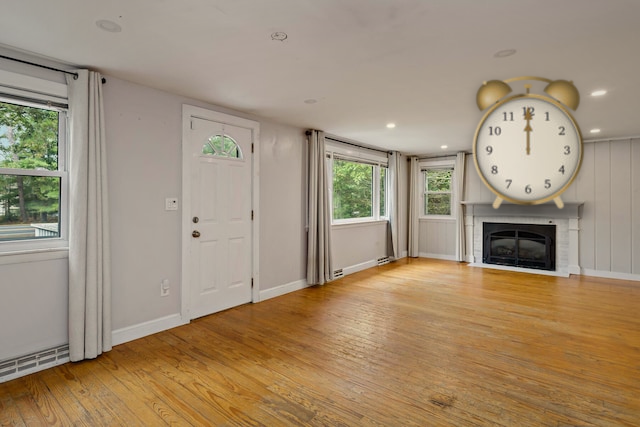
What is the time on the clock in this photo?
12:00
